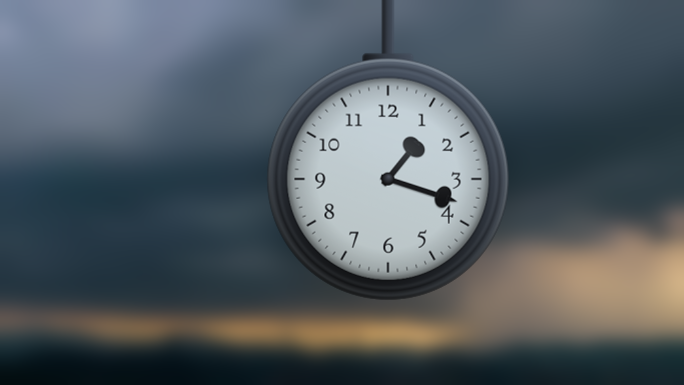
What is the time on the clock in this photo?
1:18
